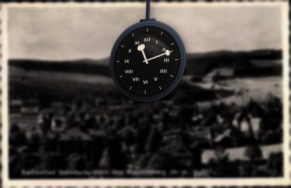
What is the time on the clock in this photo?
11:12
